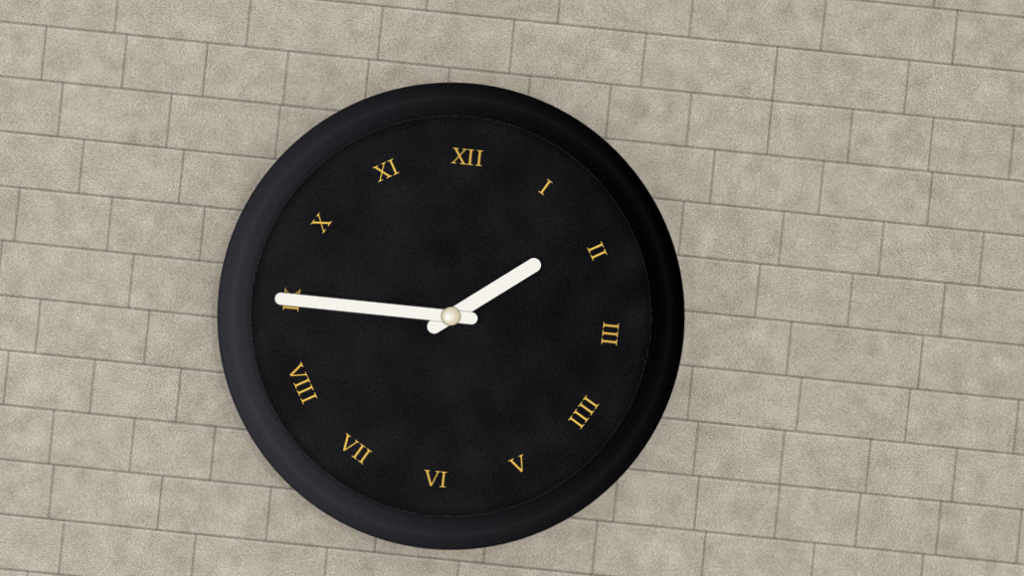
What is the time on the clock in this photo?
1:45
